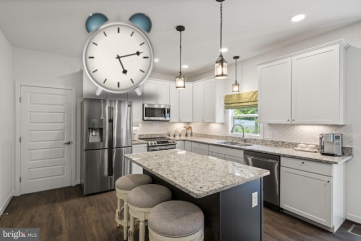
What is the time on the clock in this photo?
5:13
